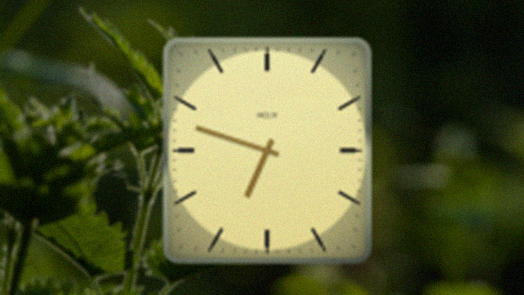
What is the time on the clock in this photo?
6:48
